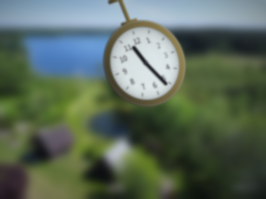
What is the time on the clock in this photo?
11:26
